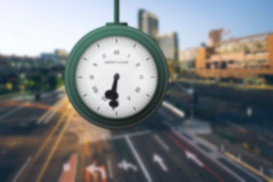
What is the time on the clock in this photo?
6:31
